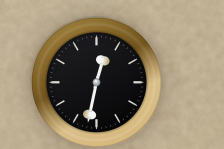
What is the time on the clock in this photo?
12:32
